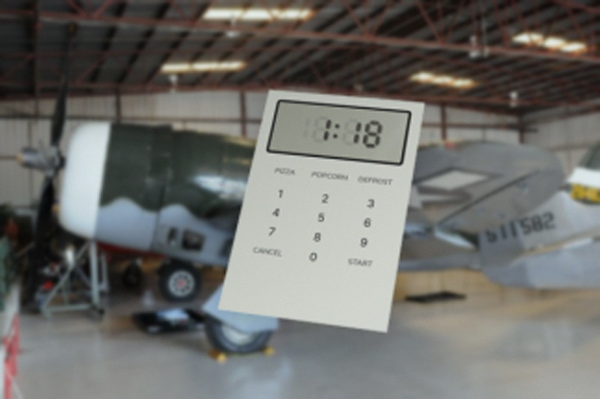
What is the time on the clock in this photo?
1:18
